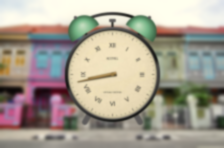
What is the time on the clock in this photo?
8:43
